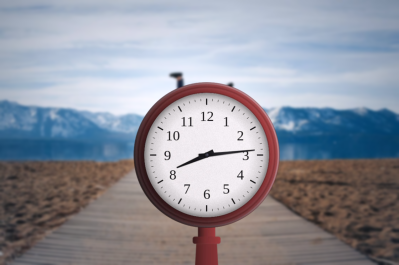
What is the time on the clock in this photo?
8:14
